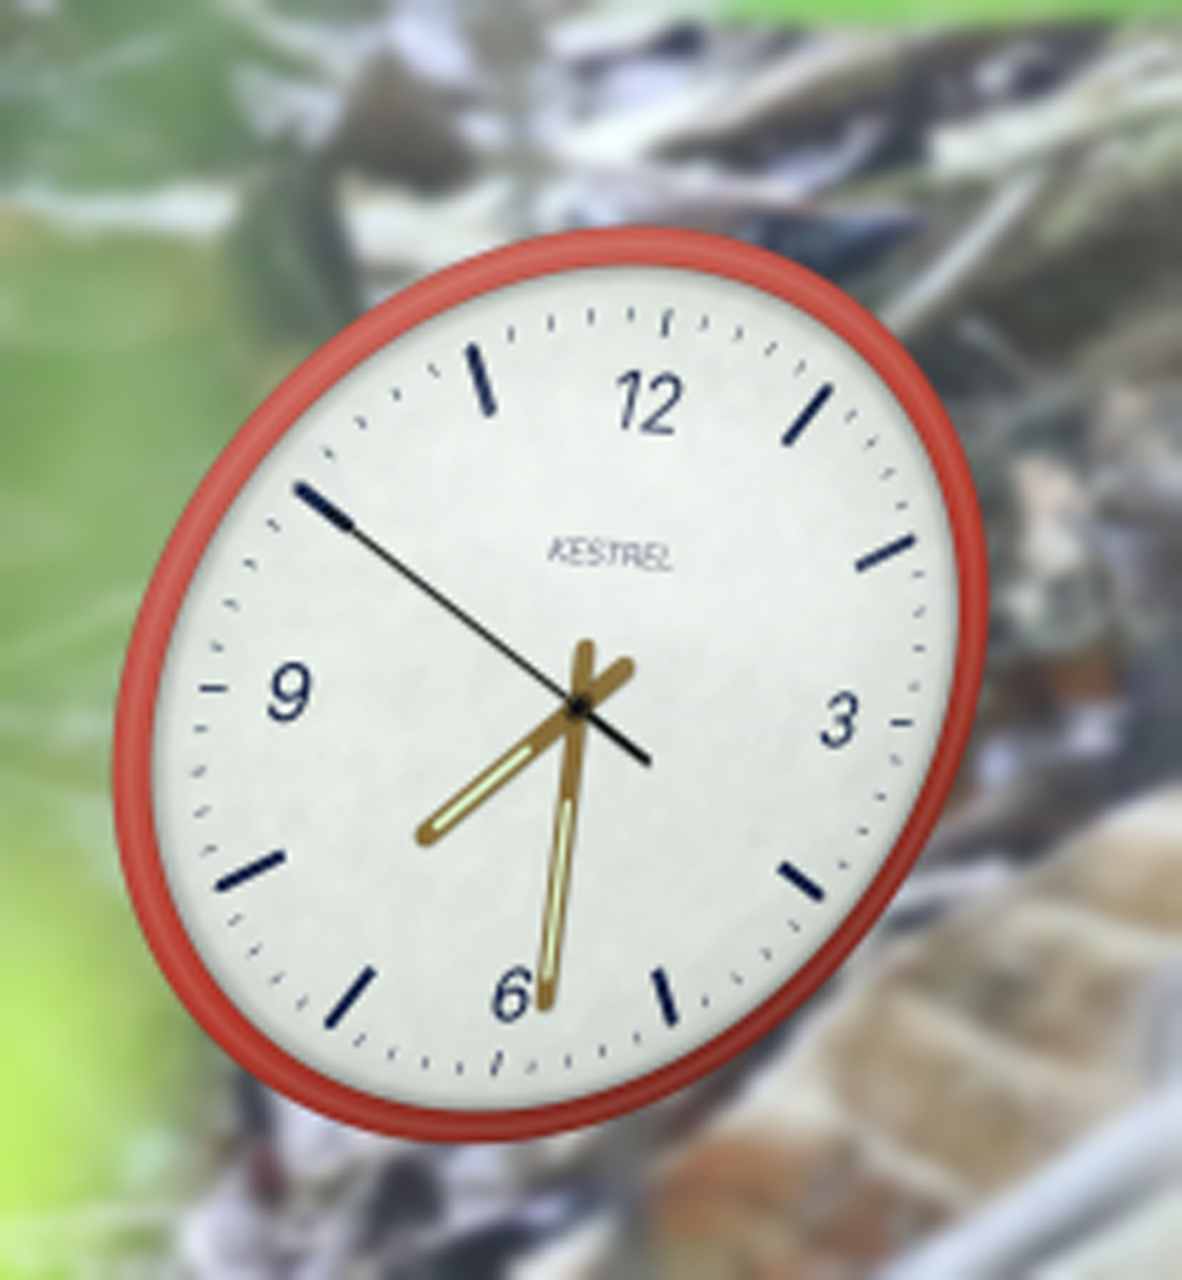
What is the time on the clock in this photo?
7:28:50
